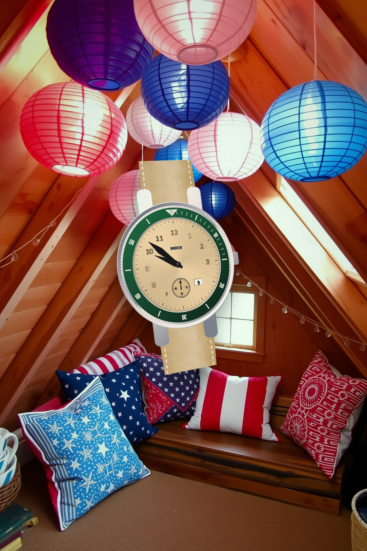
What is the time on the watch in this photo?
9:52
